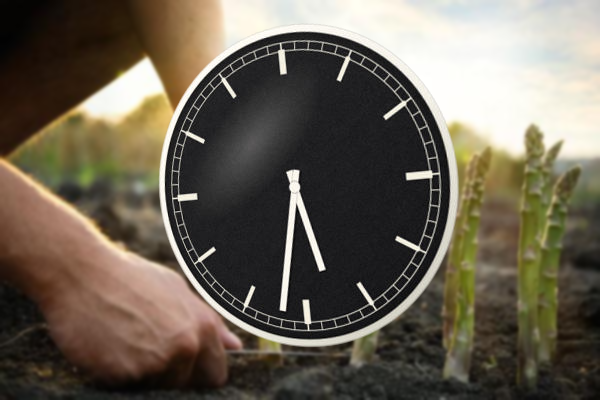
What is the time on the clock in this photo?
5:32
